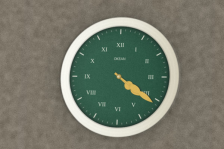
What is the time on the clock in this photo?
4:21
